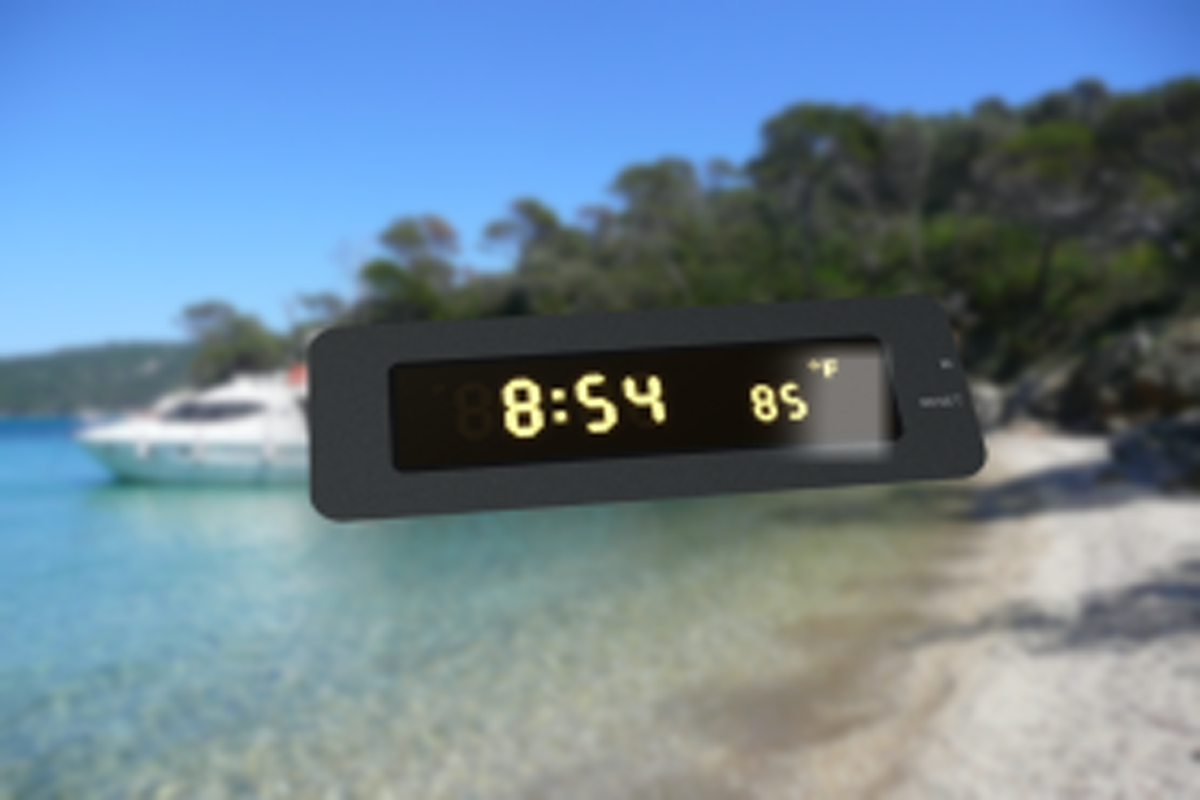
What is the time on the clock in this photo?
8:54
